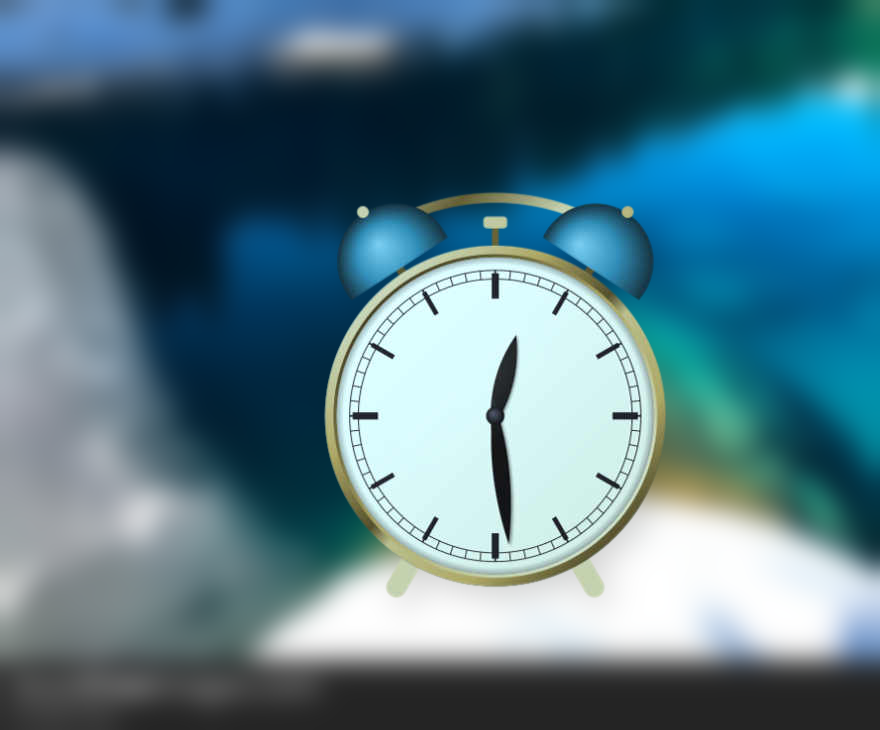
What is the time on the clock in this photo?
12:29
